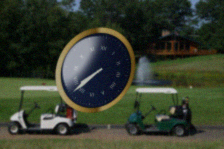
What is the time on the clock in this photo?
7:37
